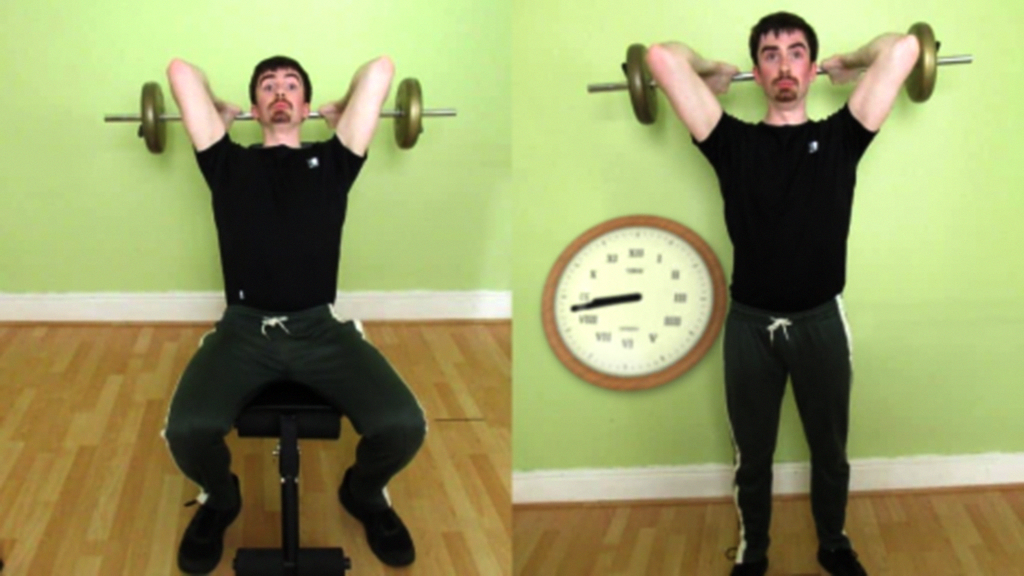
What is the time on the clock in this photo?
8:43
